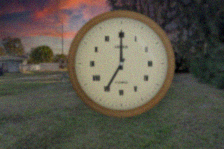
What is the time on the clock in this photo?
7:00
